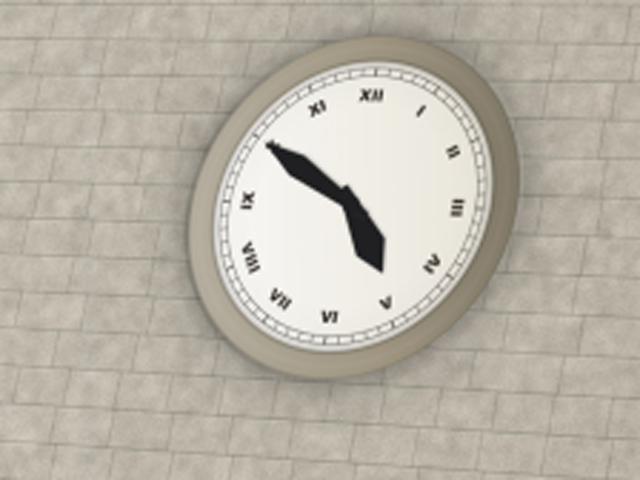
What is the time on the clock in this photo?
4:50
